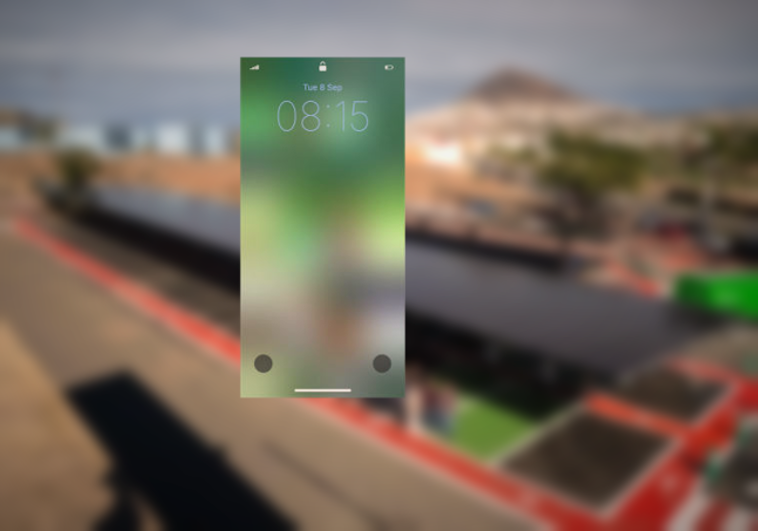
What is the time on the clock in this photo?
8:15
